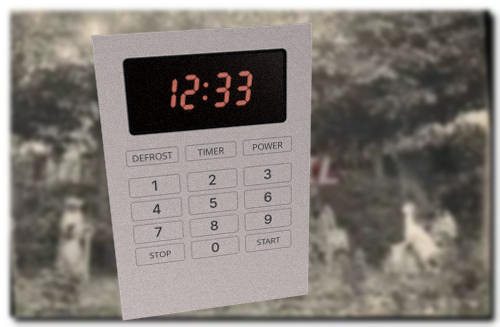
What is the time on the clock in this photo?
12:33
